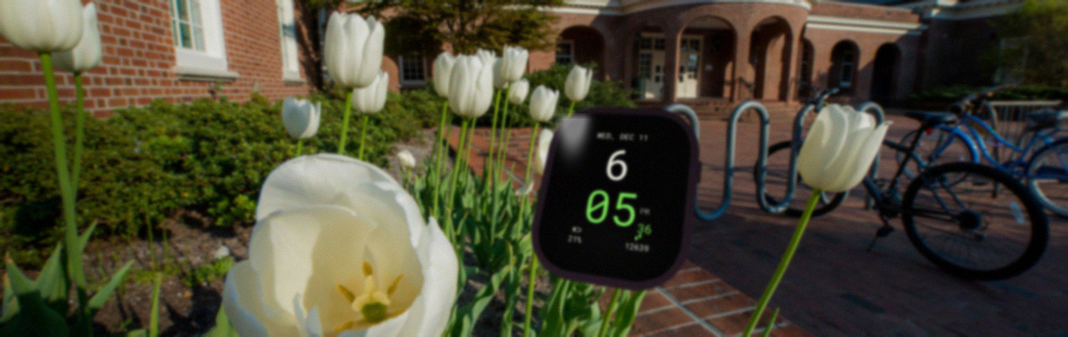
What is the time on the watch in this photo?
6:05:36
